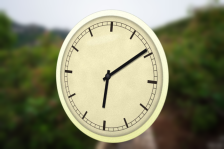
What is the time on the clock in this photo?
6:09
